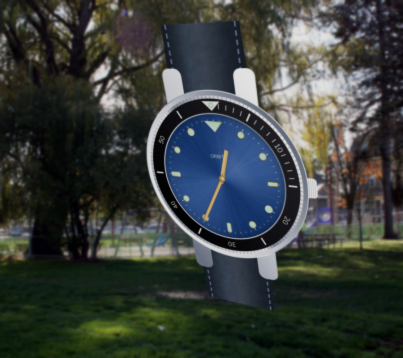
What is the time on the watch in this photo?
12:35
